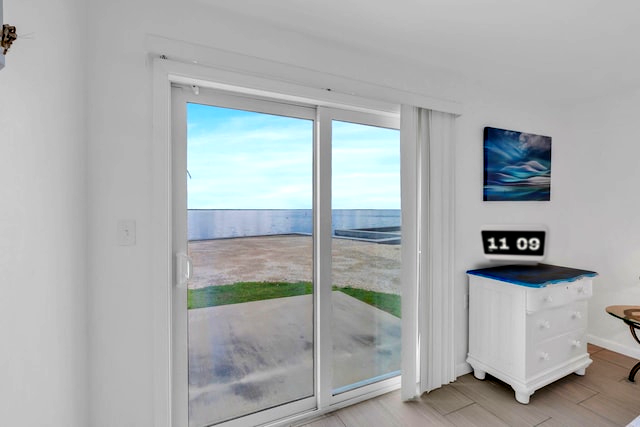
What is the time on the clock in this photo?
11:09
